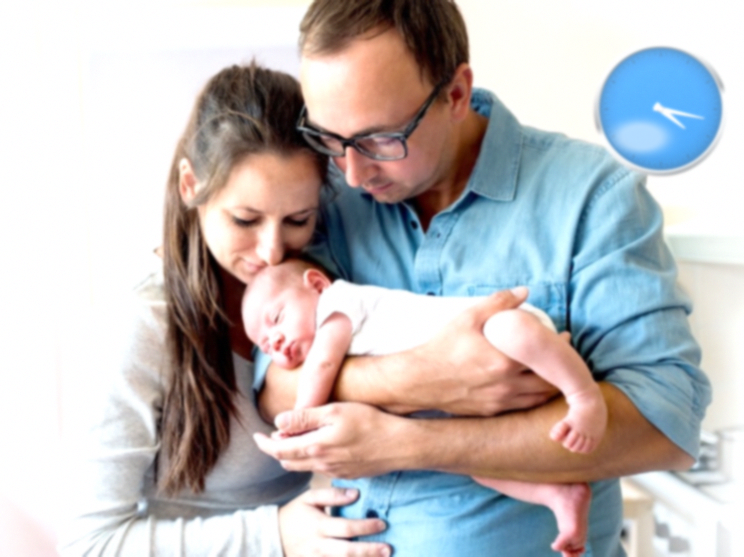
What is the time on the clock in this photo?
4:17
